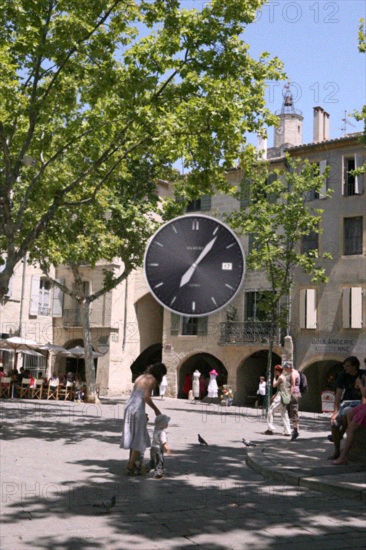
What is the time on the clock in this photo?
7:06
